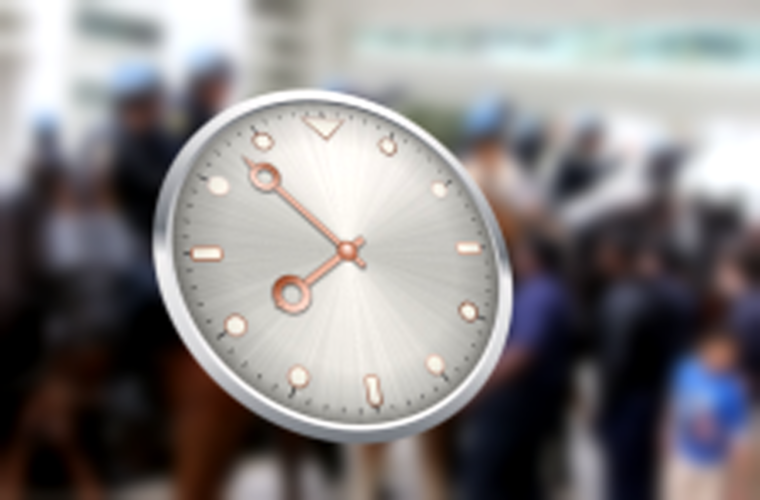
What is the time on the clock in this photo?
7:53
